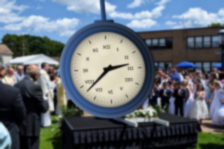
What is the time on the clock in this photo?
2:38
